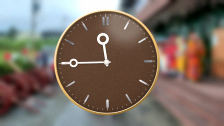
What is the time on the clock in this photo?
11:45
